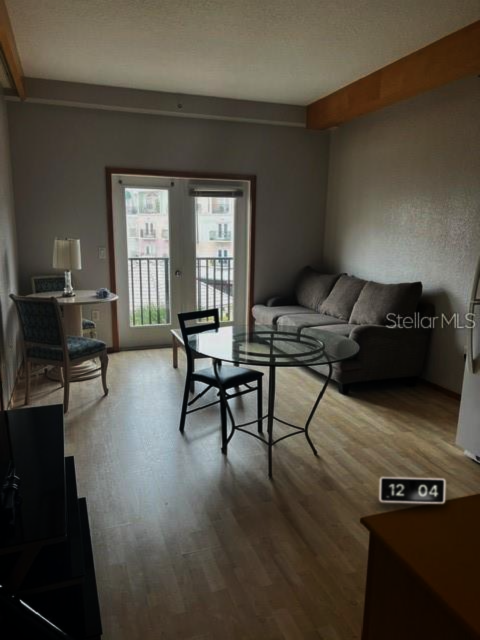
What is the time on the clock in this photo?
12:04
